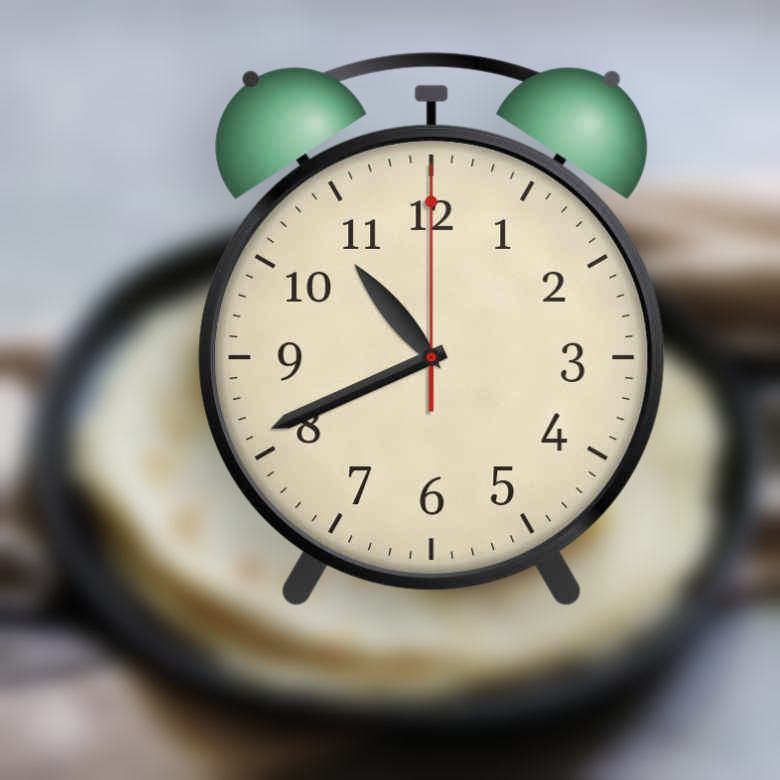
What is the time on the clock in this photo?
10:41:00
